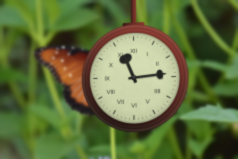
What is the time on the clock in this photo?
11:14
